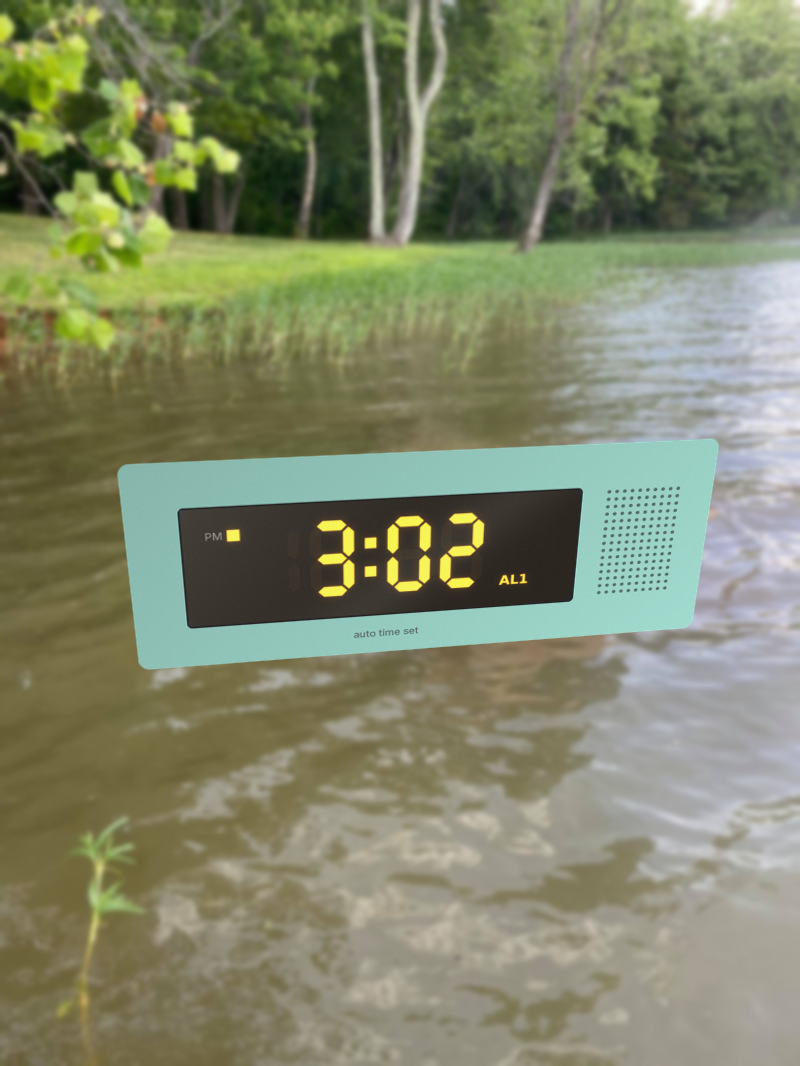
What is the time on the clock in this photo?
3:02
